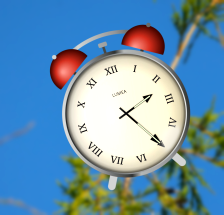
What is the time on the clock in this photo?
2:25
